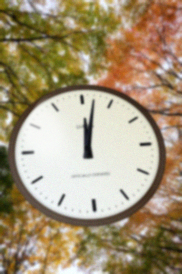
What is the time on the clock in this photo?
12:02
